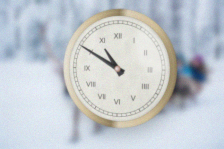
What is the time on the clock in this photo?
10:50
